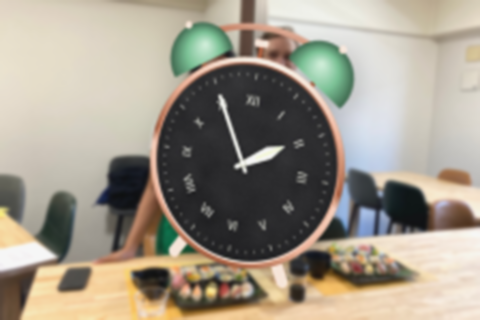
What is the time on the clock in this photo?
1:55
